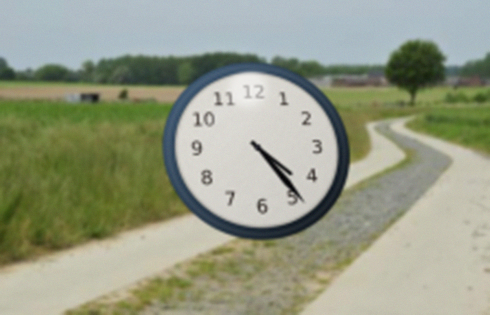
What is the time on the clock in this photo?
4:24
